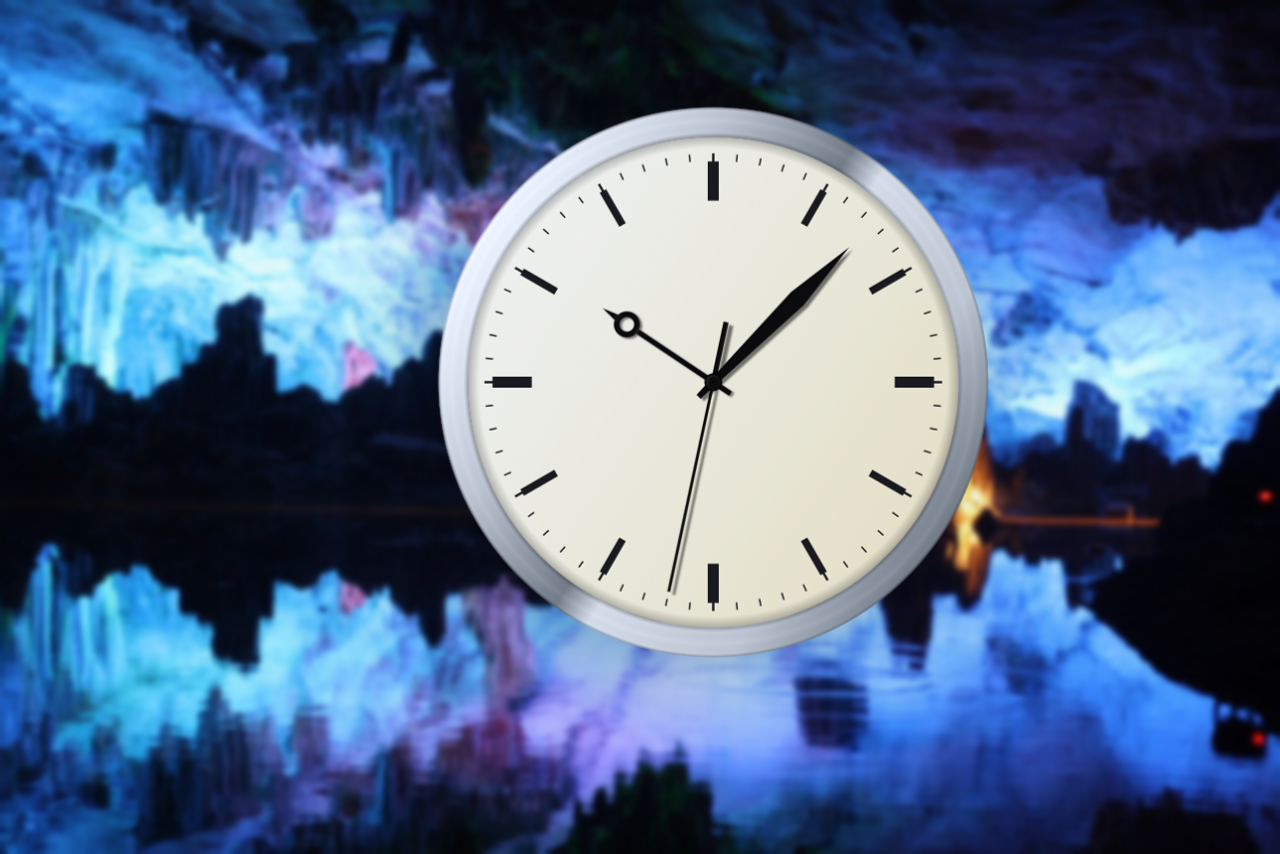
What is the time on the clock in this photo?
10:07:32
